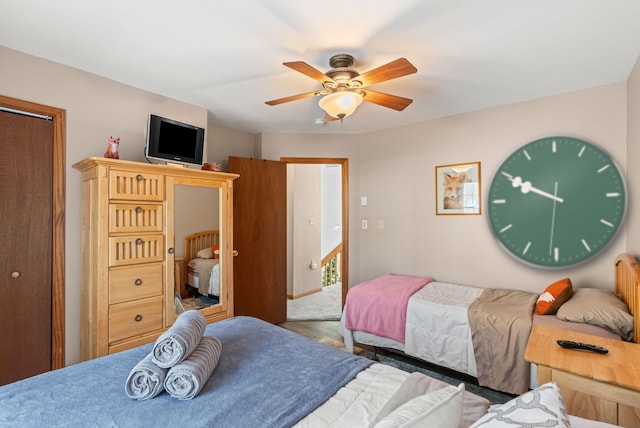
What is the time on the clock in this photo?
9:49:31
